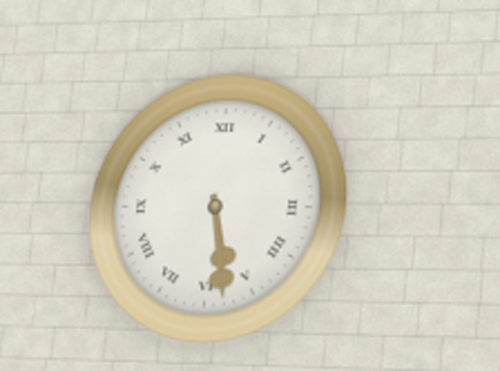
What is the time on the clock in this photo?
5:28
